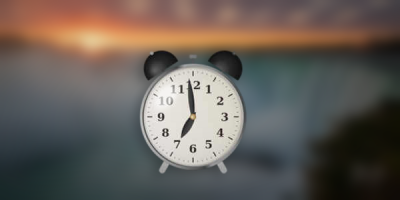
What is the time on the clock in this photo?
6:59
